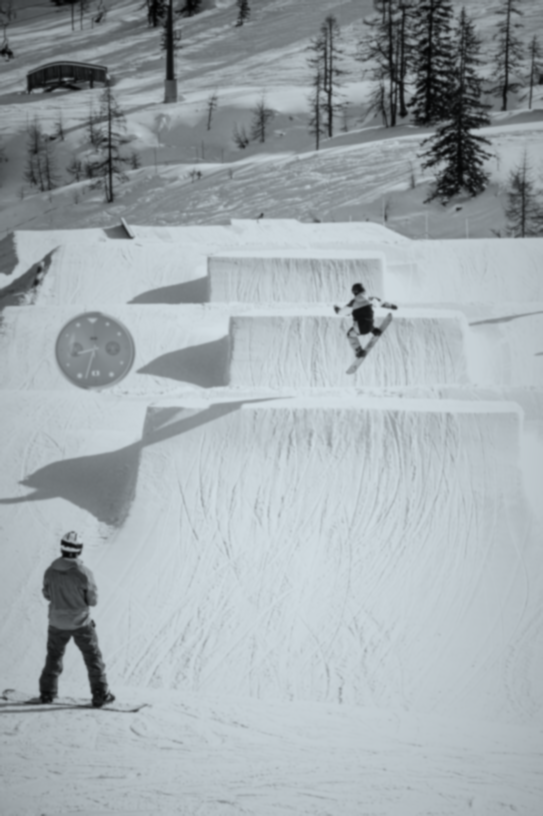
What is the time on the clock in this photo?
8:33
